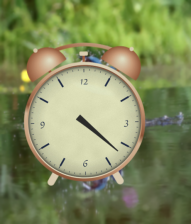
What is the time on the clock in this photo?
4:22
